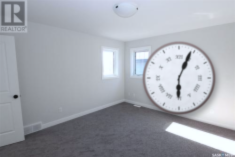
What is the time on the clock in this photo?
6:04
